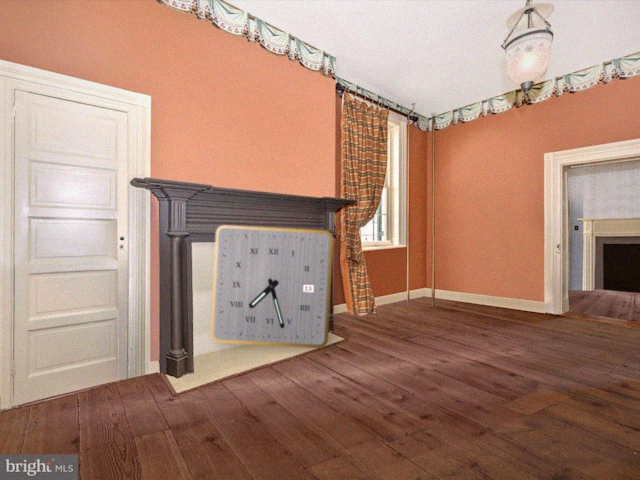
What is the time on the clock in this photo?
7:27
